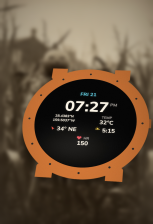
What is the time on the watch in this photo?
7:27
